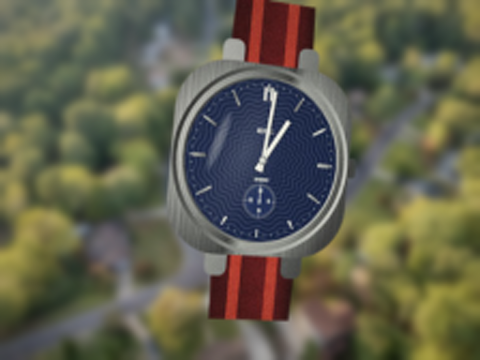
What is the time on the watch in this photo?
1:01
